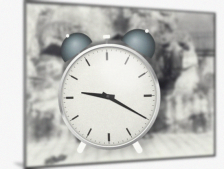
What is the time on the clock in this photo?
9:20
